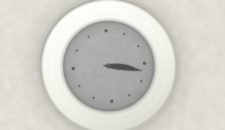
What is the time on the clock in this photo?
3:17
